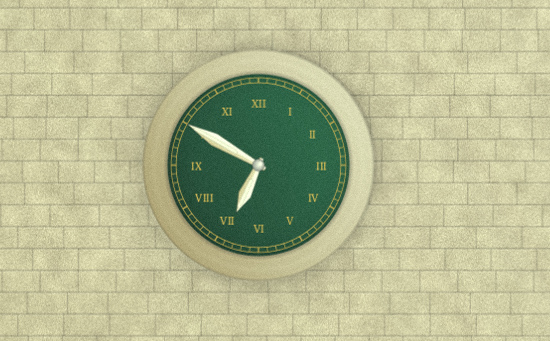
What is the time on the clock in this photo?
6:50
